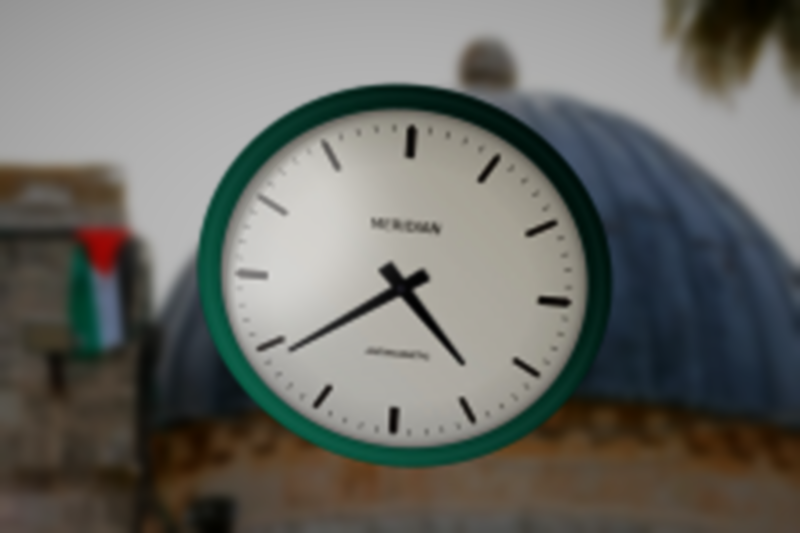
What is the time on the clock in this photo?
4:39
